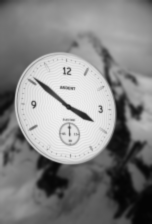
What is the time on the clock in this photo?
3:51
